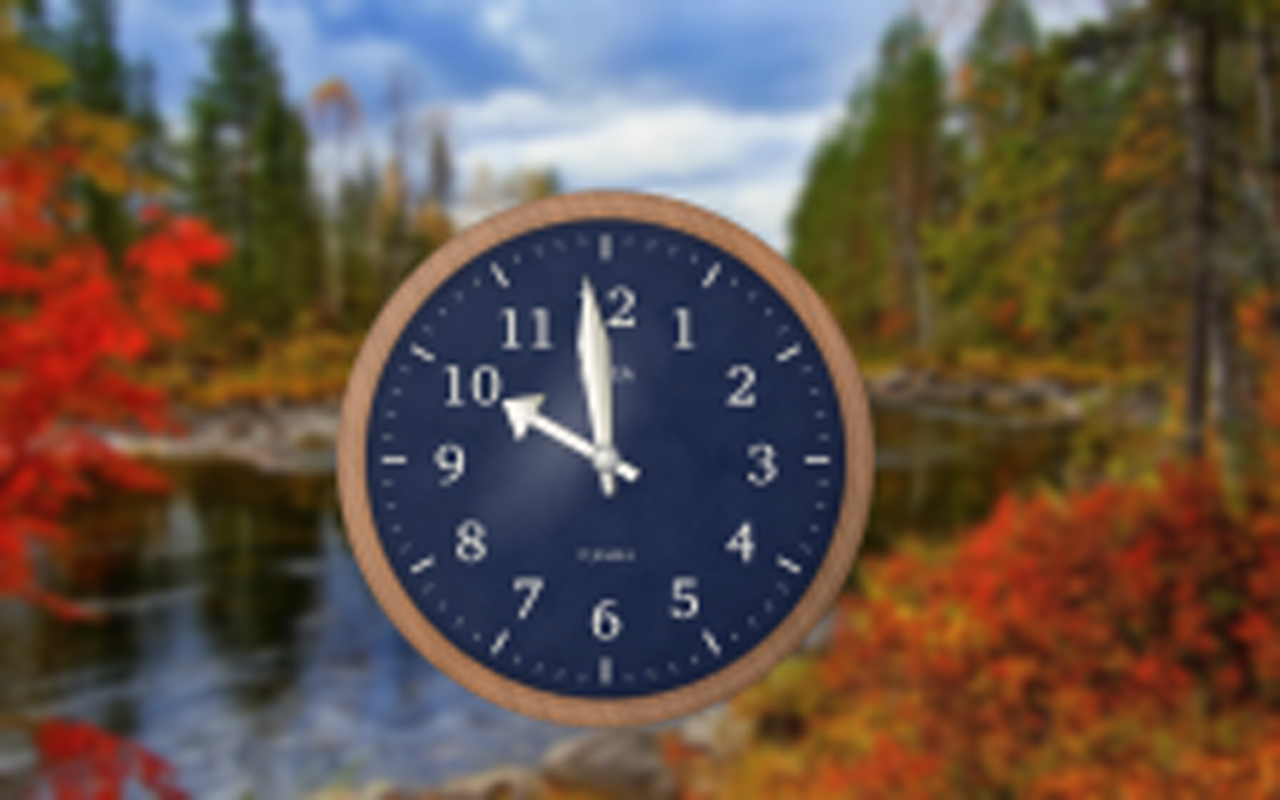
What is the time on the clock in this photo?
9:59
